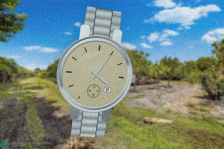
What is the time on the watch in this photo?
4:05
